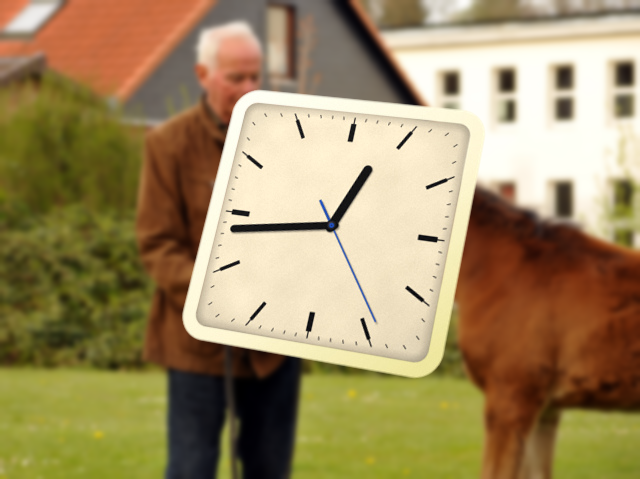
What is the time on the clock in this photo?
12:43:24
